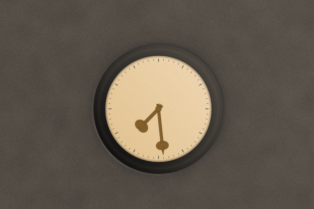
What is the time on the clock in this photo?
7:29
